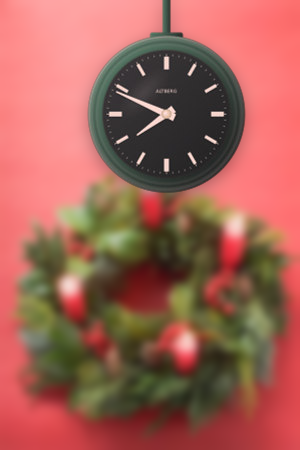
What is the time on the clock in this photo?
7:49
